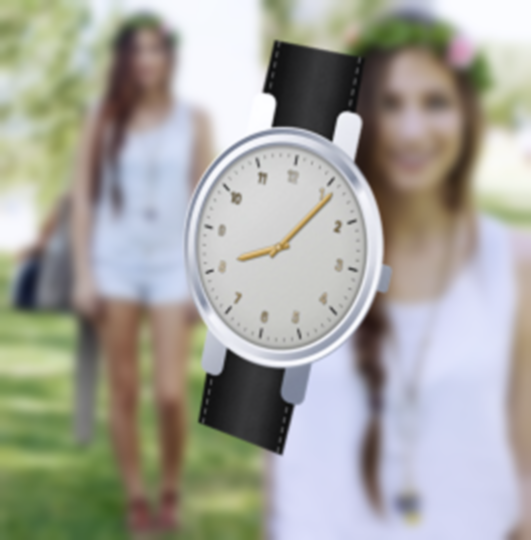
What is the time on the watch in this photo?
8:06
